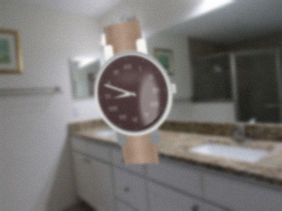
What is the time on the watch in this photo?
8:49
